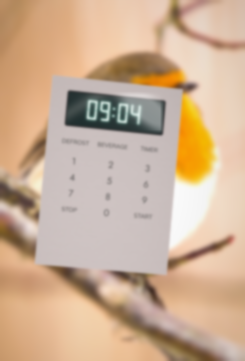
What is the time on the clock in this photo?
9:04
